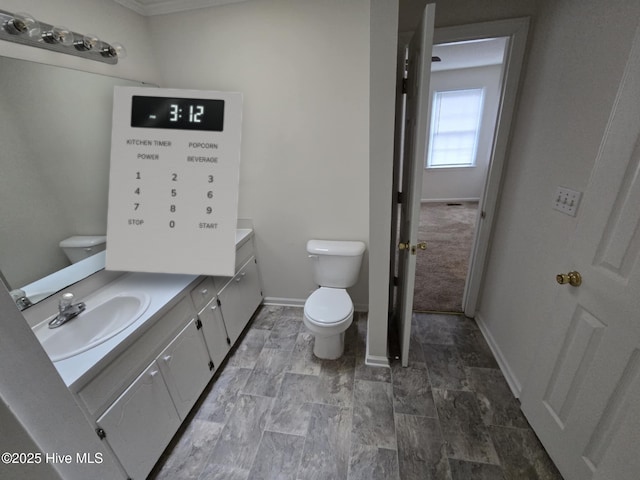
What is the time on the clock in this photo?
3:12
